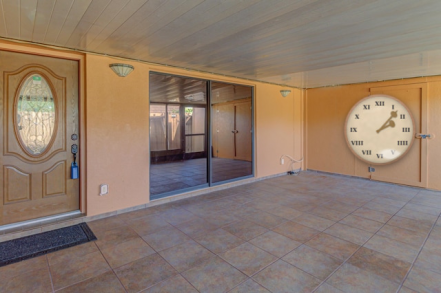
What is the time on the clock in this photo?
2:07
